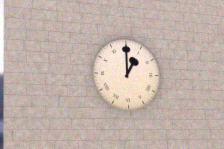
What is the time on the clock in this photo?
1:00
